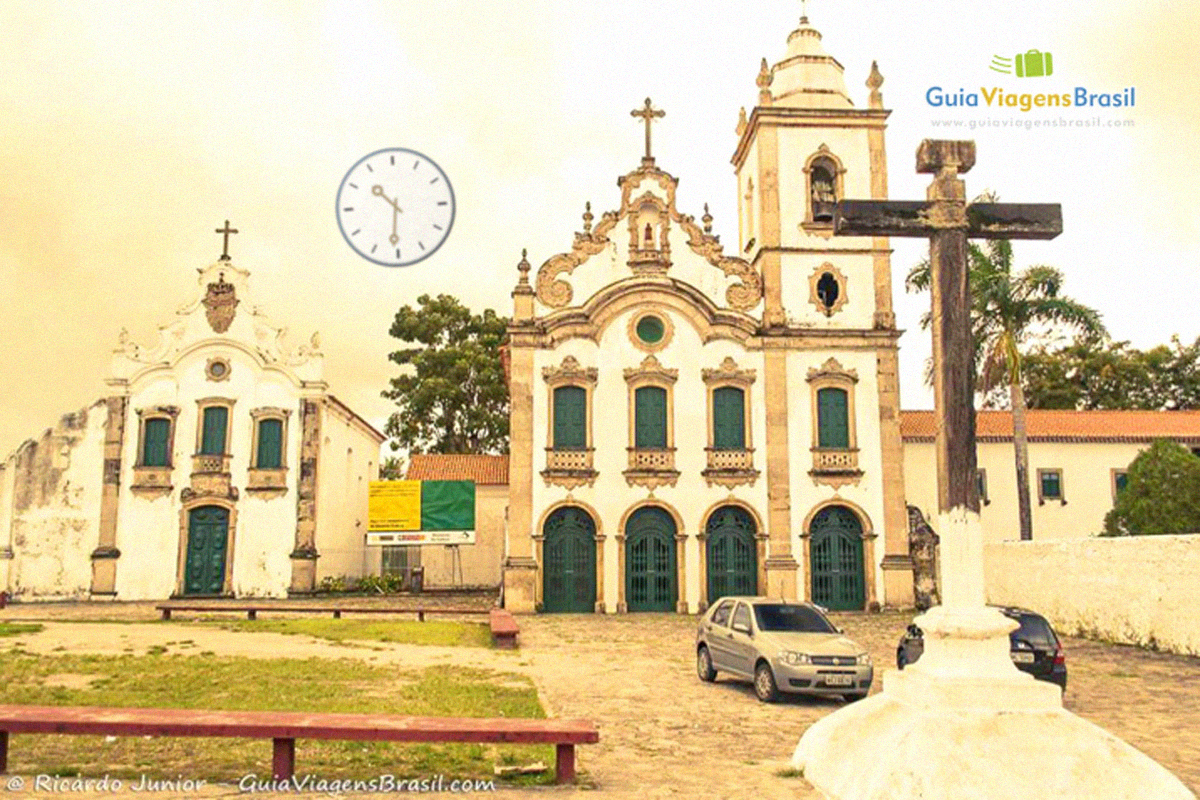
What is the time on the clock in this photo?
10:31
